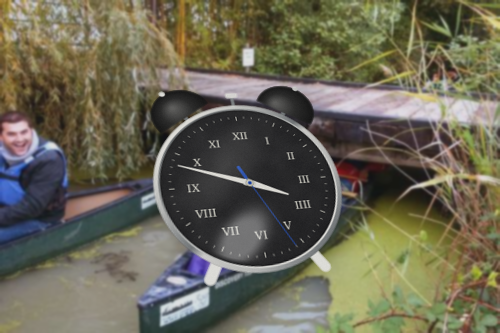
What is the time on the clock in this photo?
3:48:26
